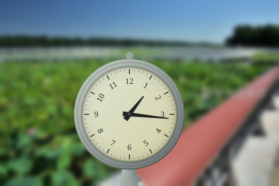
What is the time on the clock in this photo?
1:16
